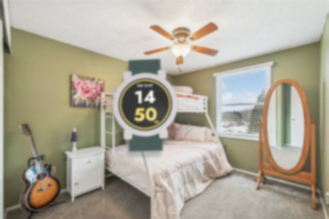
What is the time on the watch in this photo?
14:50
